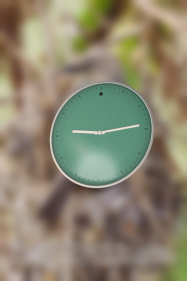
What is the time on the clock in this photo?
9:14
